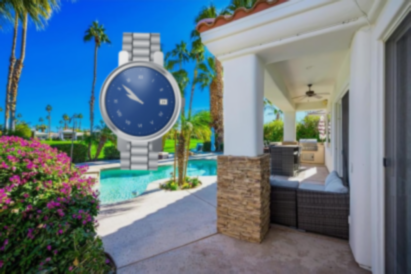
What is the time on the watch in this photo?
9:52
